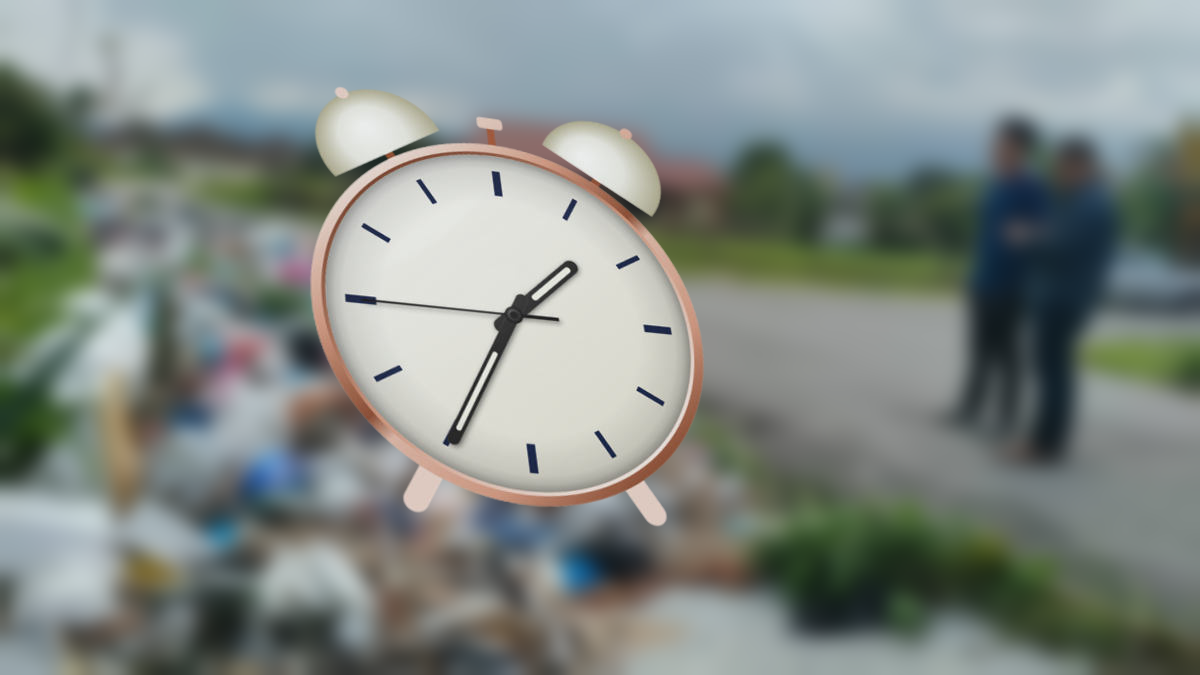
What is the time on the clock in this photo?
1:34:45
